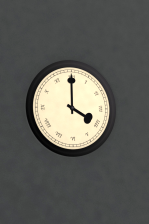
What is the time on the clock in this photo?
4:00
